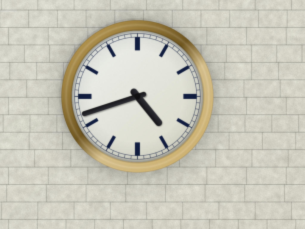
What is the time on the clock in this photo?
4:42
